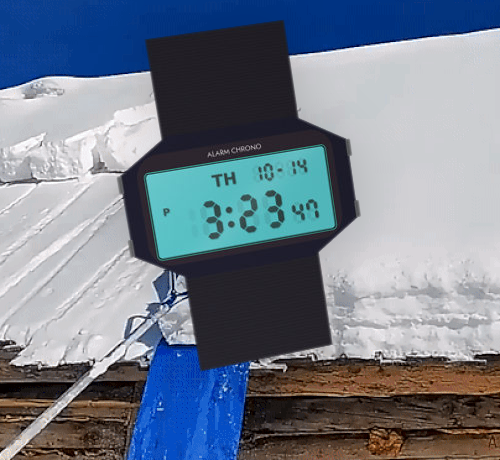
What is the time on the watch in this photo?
3:23:47
